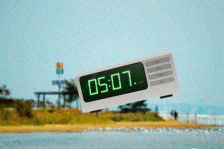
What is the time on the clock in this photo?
5:07
